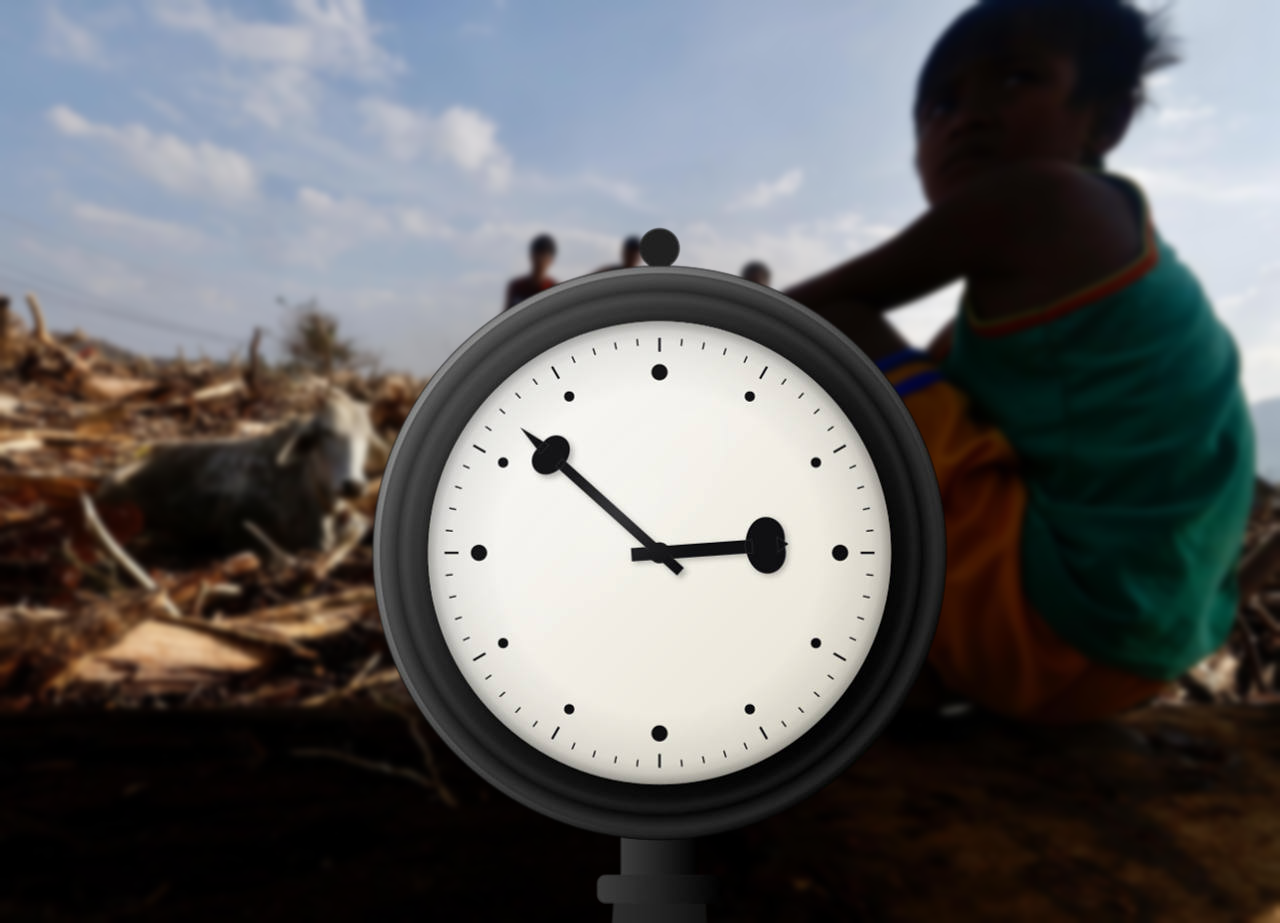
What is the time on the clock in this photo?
2:52
